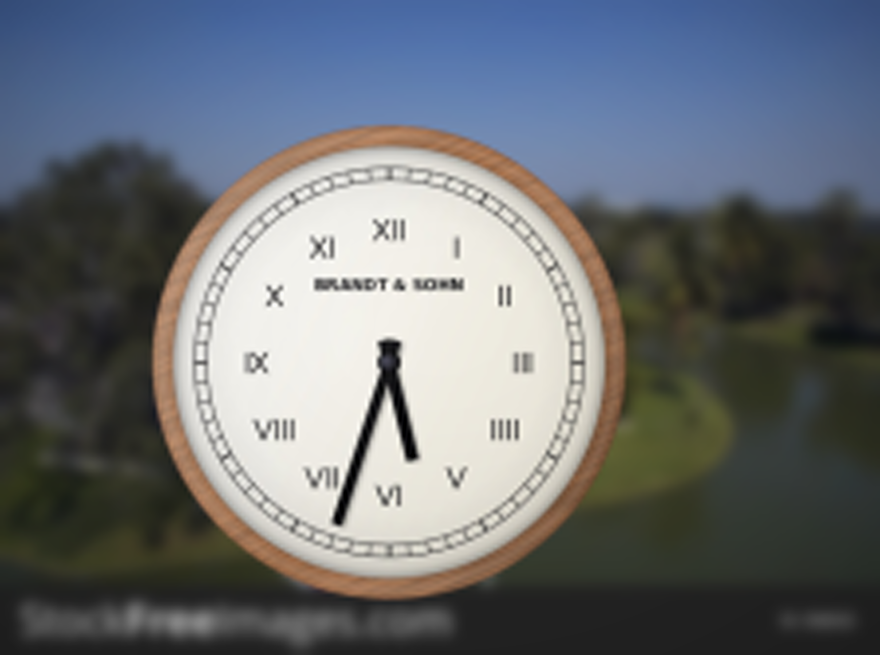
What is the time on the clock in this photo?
5:33
